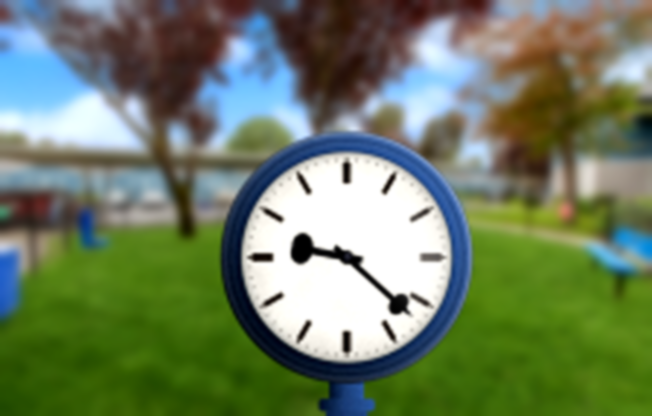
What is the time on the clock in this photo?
9:22
